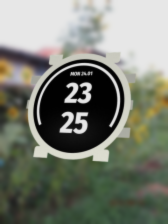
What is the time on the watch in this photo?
23:25
